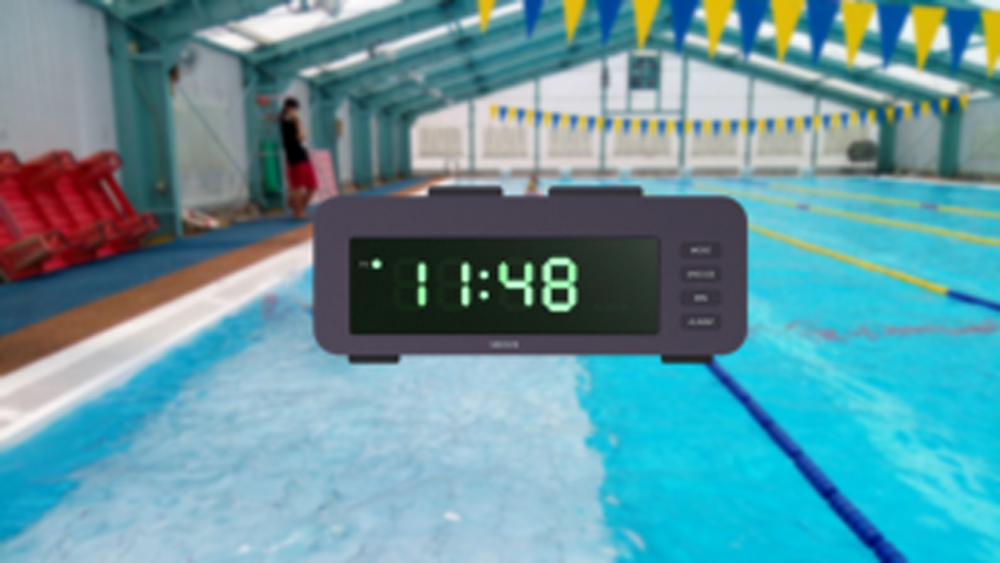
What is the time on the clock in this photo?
11:48
